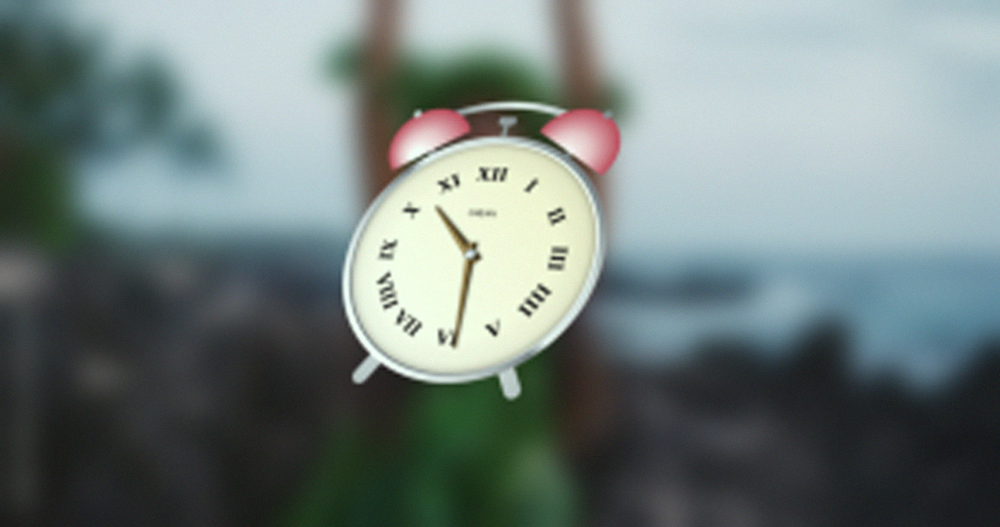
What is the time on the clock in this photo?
10:29
